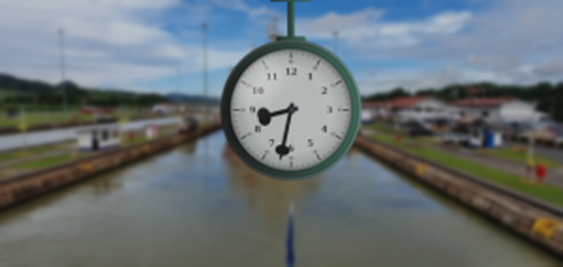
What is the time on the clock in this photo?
8:32
